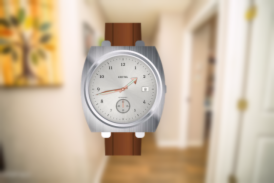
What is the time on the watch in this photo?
1:43
